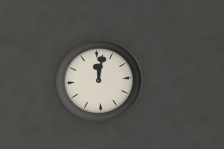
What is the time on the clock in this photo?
12:02
